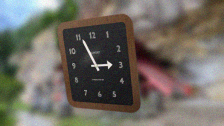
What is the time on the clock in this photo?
2:56
